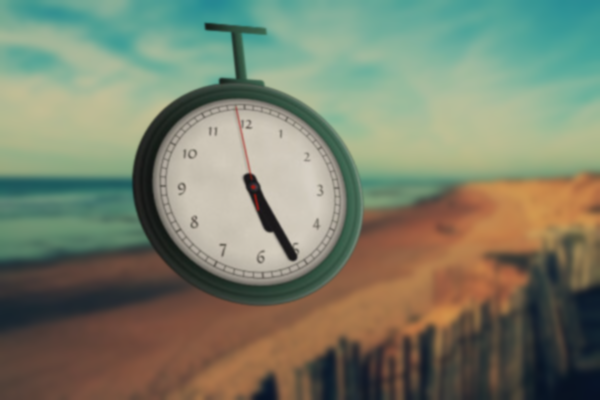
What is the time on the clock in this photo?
5:25:59
